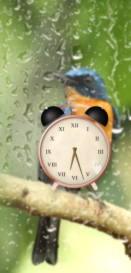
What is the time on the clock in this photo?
6:27
